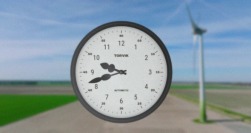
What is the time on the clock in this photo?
9:42
